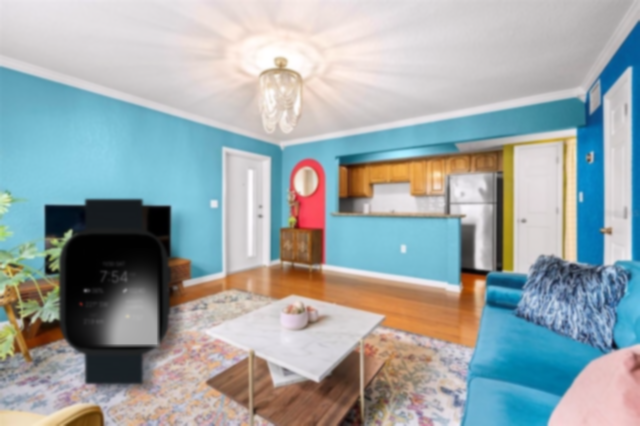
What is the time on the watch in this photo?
7:54
